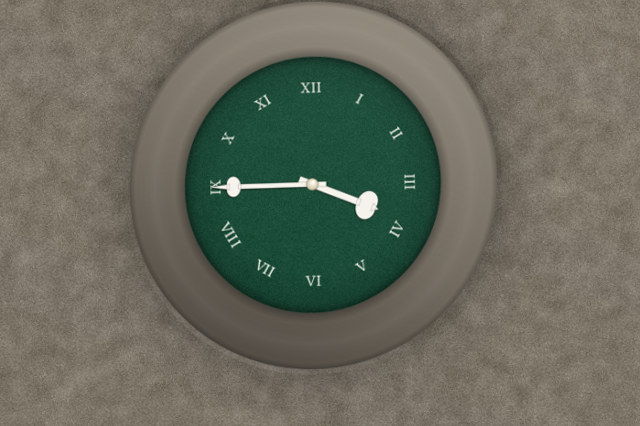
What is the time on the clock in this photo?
3:45
